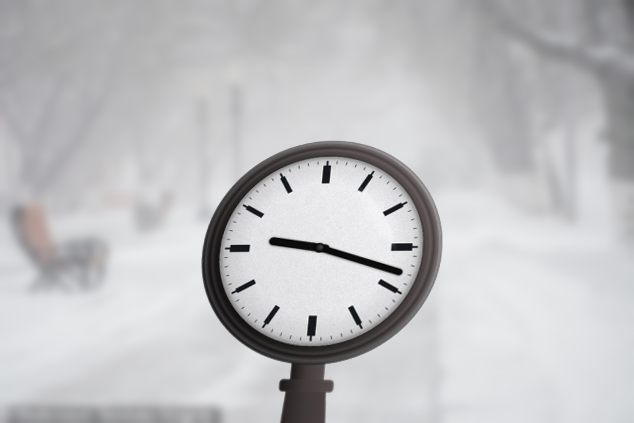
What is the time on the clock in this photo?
9:18
